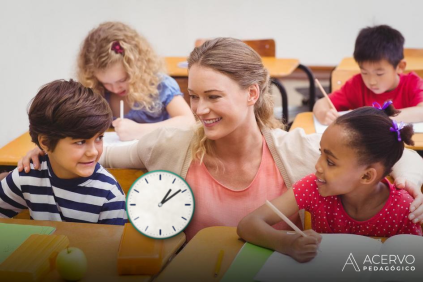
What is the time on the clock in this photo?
1:09
